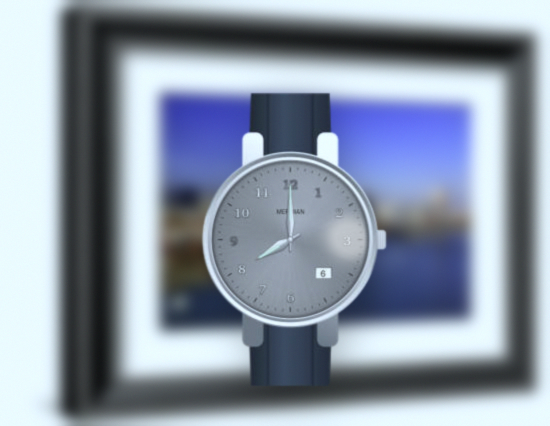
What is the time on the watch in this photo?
8:00
